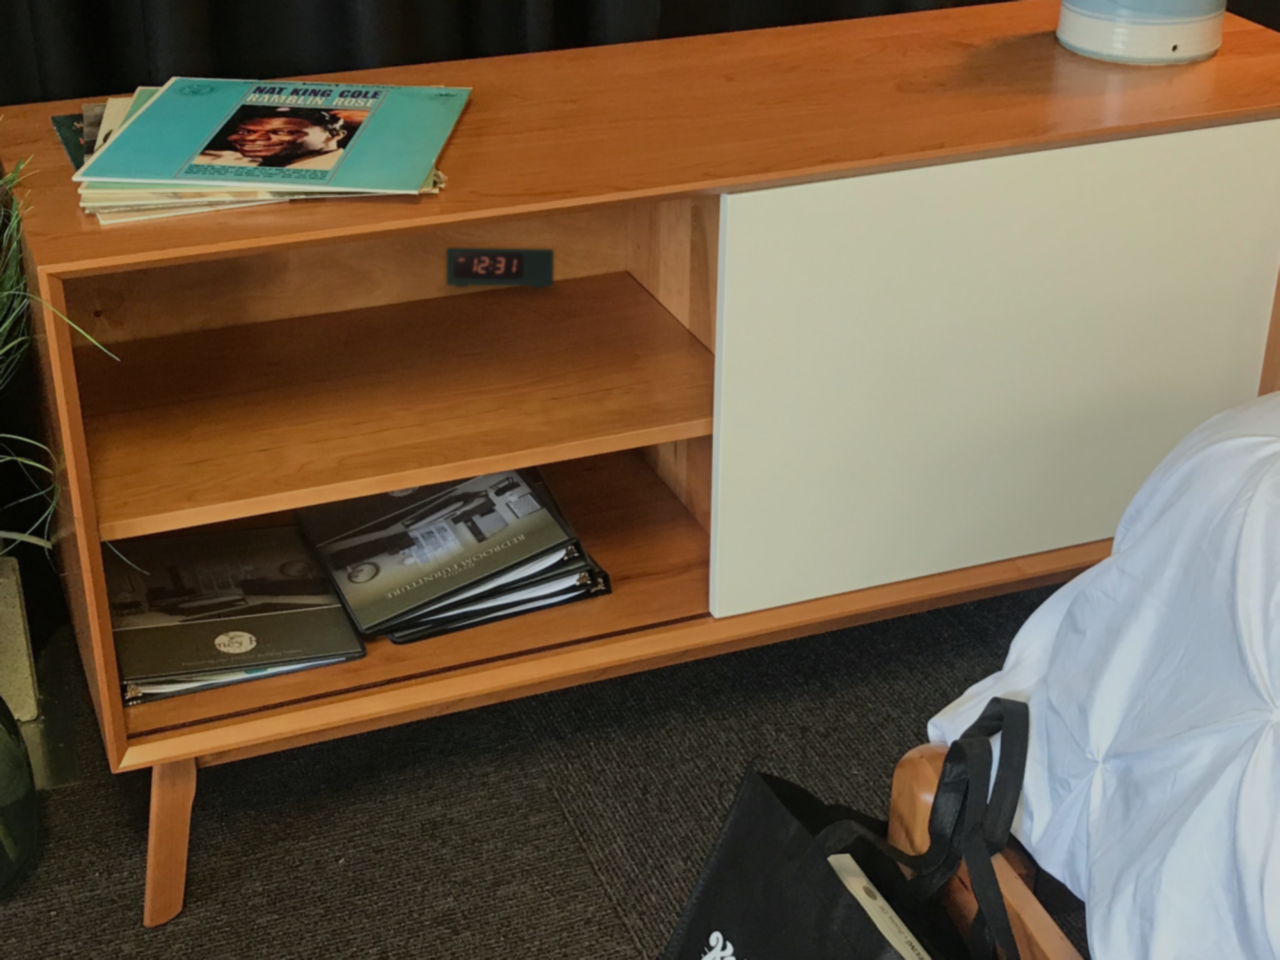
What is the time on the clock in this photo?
12:31
